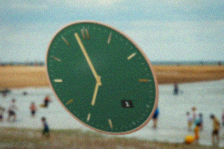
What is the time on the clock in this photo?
6:58
